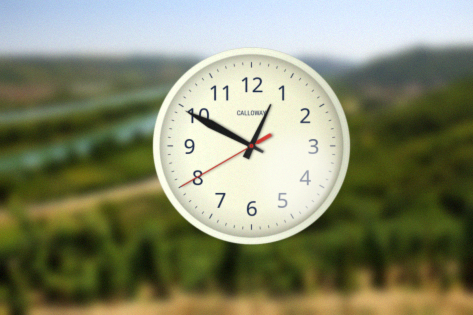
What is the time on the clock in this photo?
12:49:40
